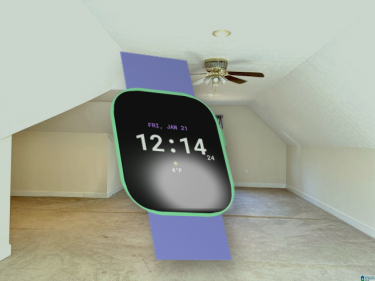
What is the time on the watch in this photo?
12:14
